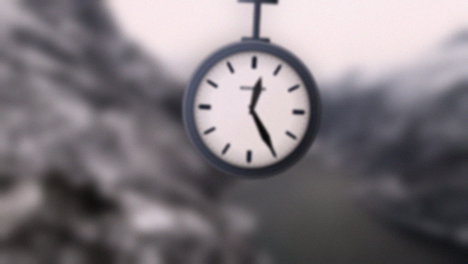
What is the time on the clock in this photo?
12:25
